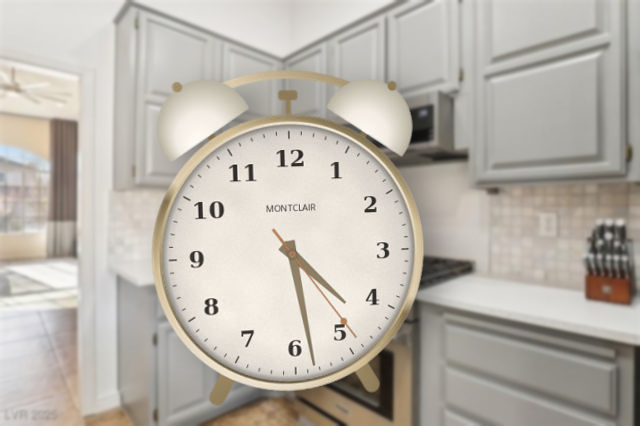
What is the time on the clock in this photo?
4:28:24
